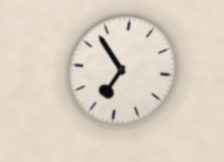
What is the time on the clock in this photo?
6:53
